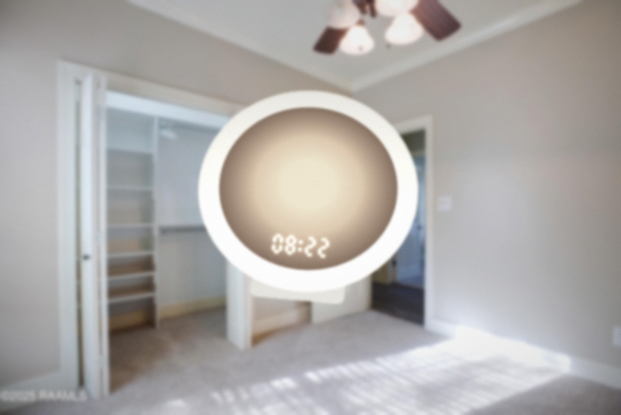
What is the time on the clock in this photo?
8:22
